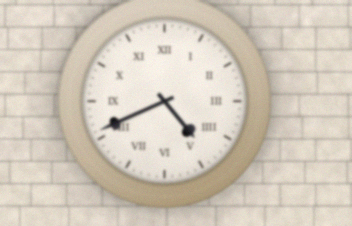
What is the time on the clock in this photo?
4:41
